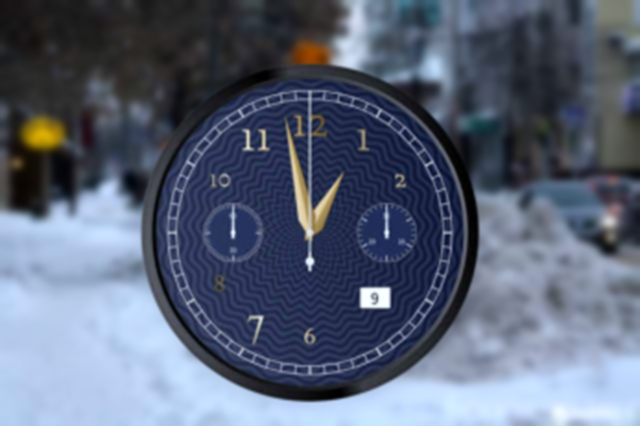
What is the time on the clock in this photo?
12:58
